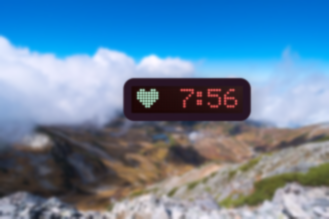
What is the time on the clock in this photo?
7:56
